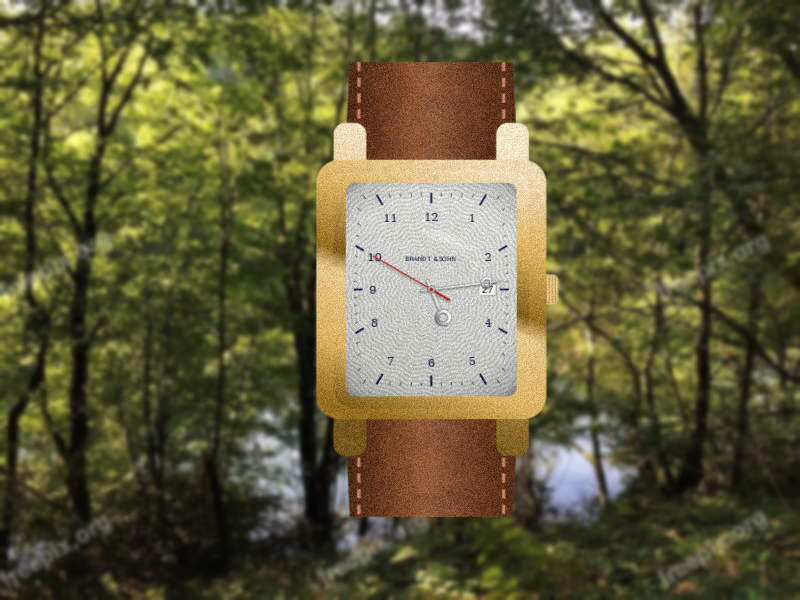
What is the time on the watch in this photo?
5:13:50
